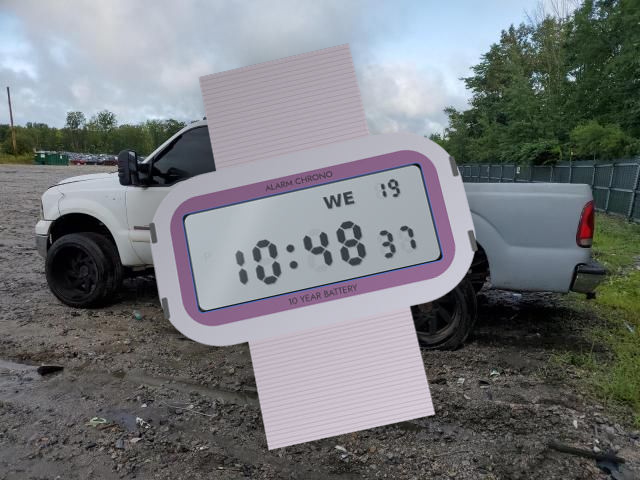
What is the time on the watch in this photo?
10:48:37
